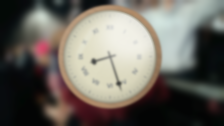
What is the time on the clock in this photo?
8:27
